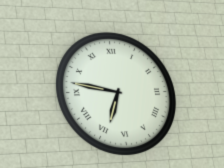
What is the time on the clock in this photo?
6:47
